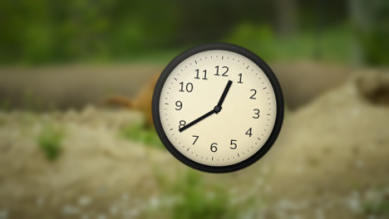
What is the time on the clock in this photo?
12:39
